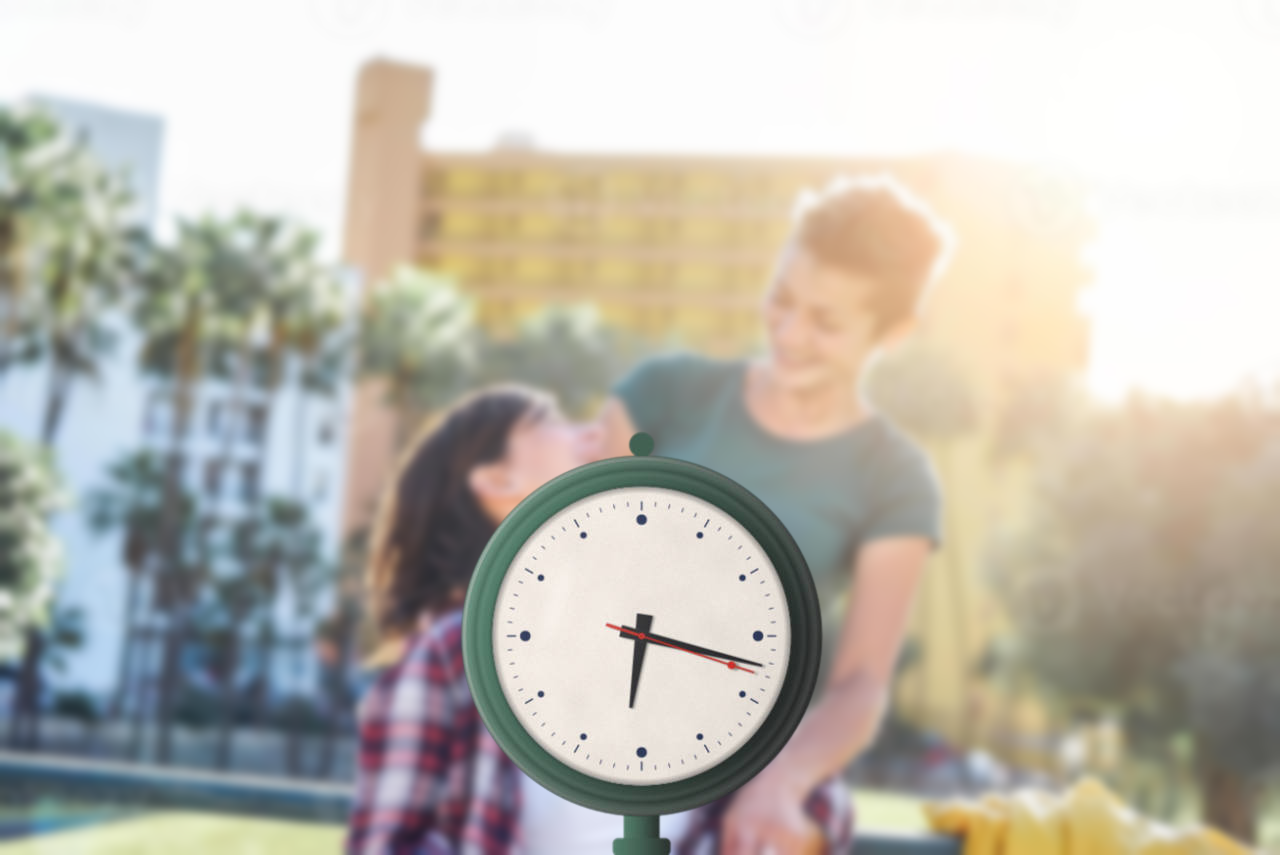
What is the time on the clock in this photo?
6:17:18
